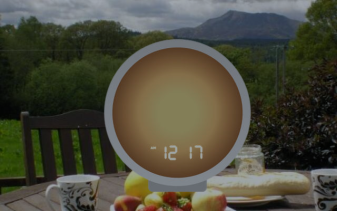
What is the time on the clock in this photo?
12:17
